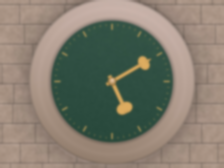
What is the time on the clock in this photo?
5:10
